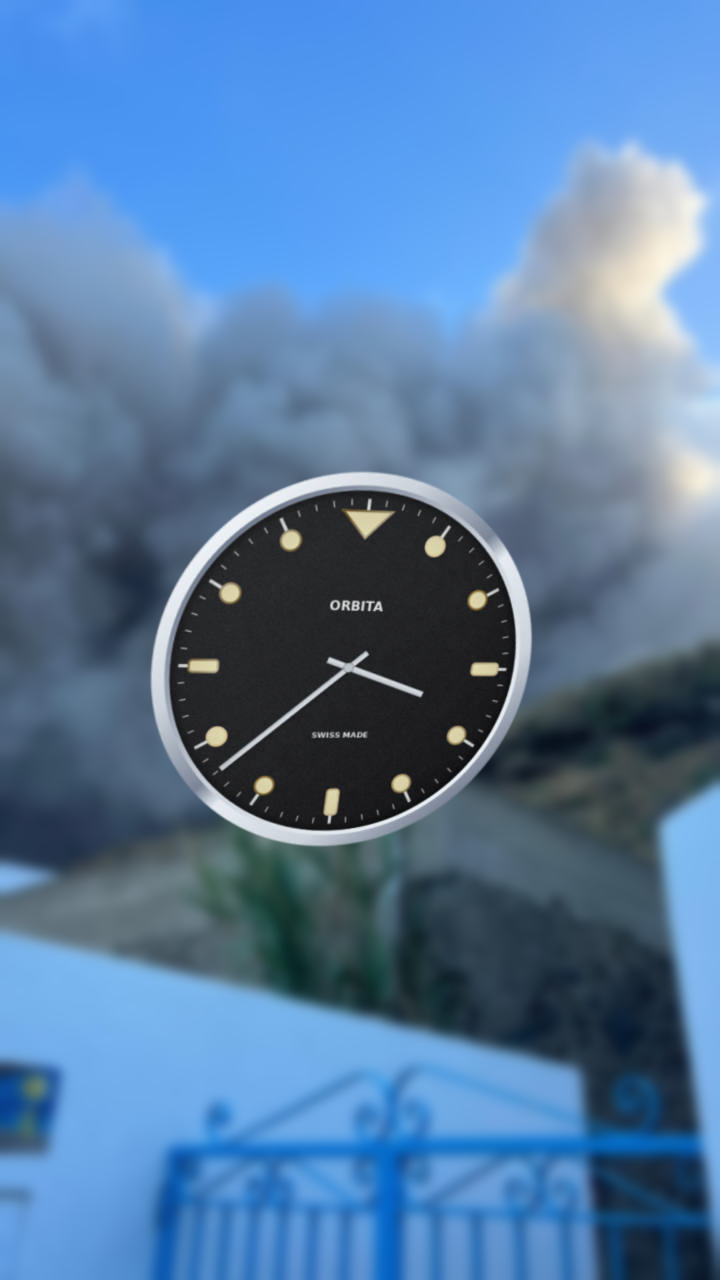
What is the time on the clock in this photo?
3:38
